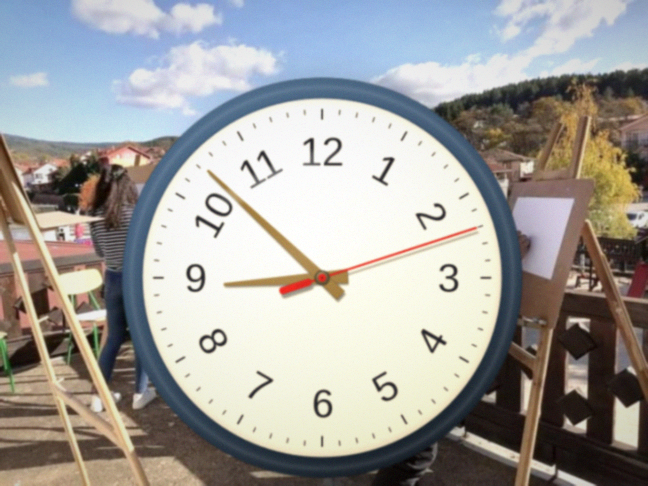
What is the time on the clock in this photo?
8:52:12
